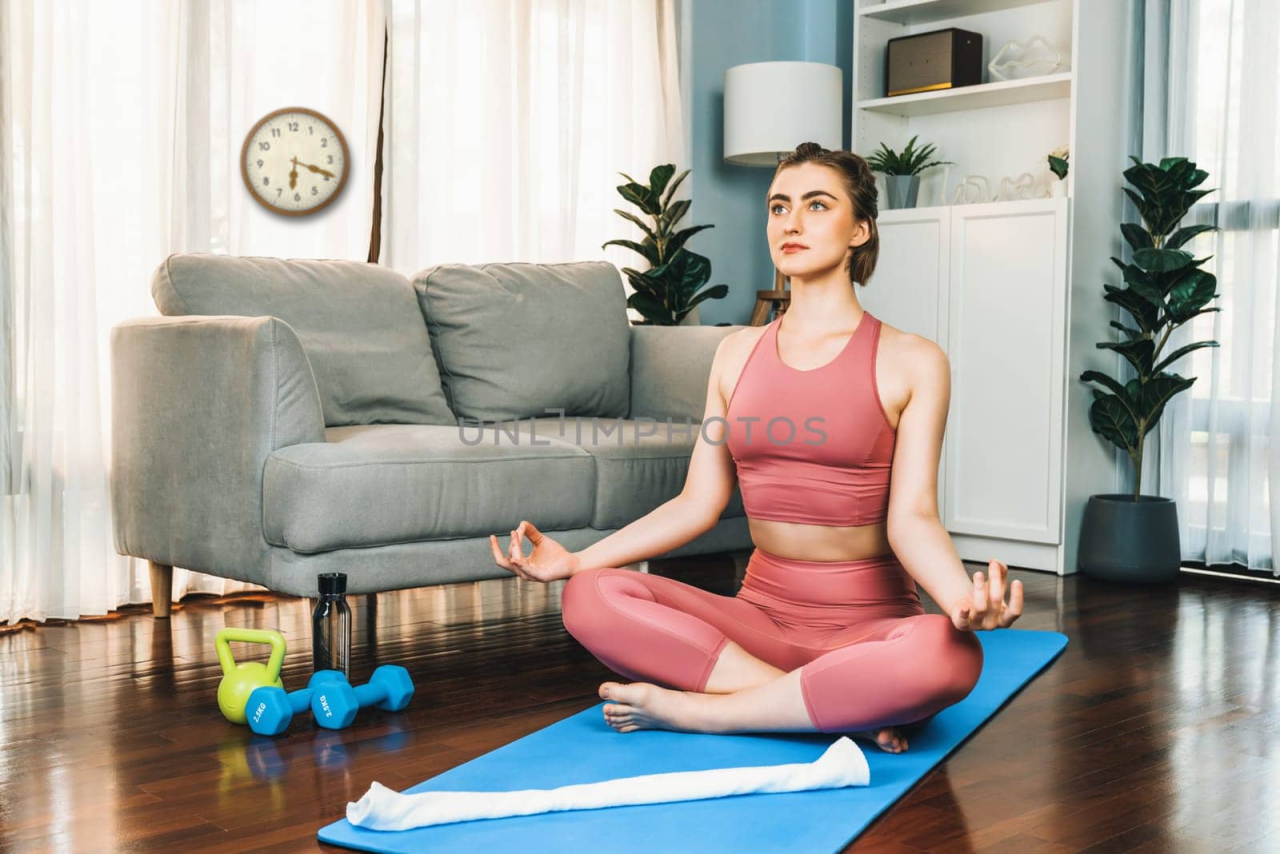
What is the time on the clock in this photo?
6:19
